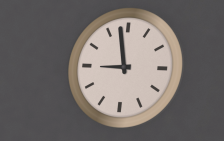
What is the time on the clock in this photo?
8:58
